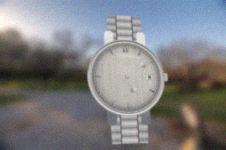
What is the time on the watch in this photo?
5:09
